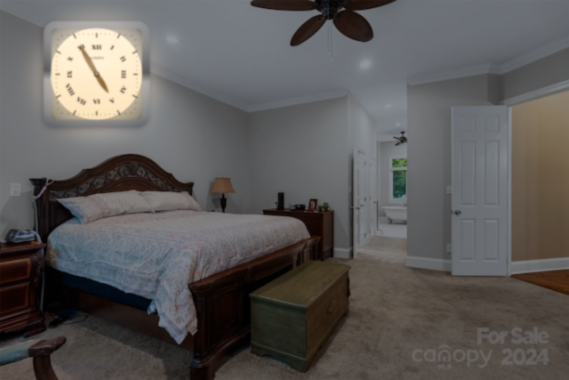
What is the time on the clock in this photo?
4:55
